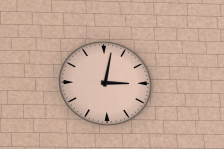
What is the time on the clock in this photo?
3:02
